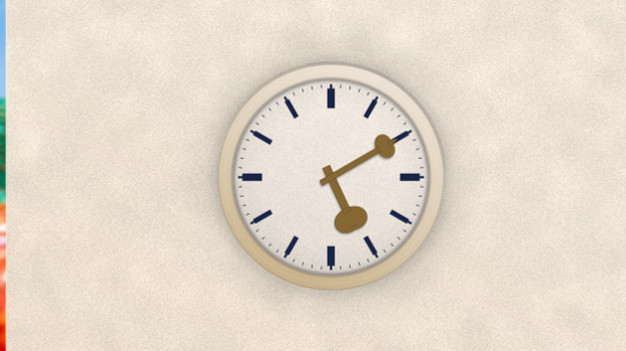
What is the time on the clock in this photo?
5:10
